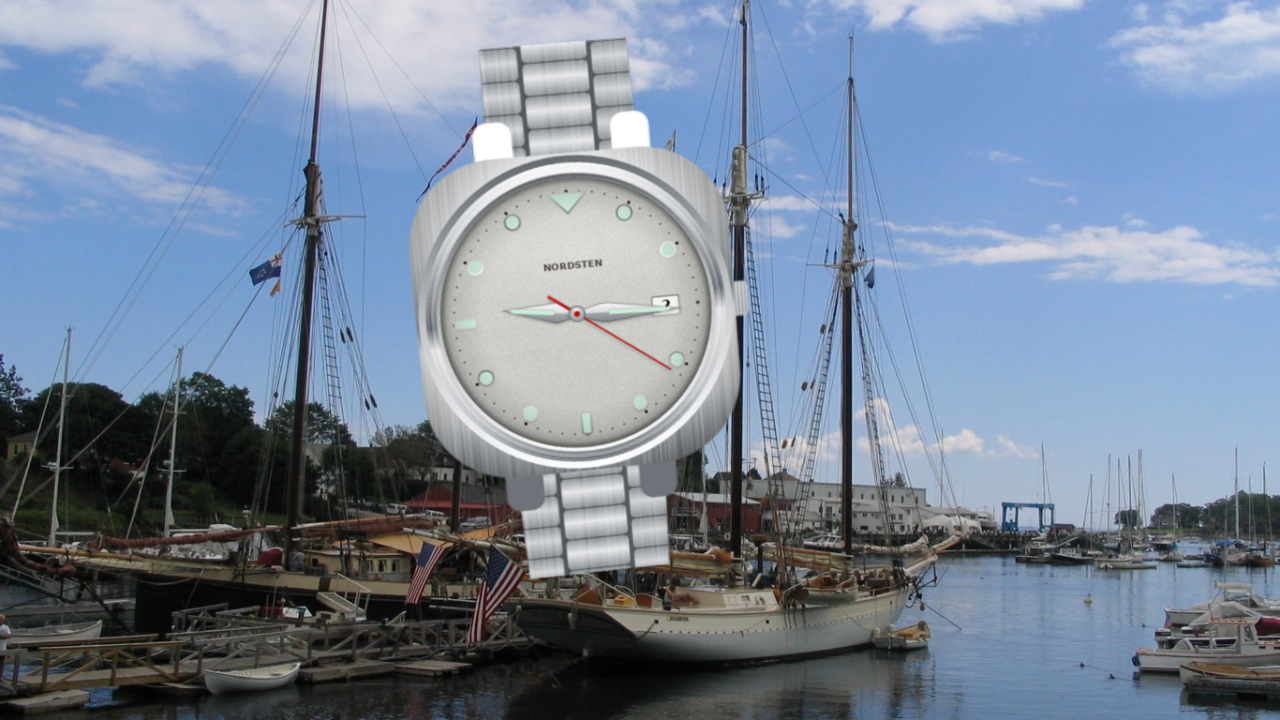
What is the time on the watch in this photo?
9:15:21
